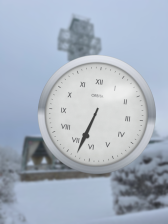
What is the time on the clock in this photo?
6:33
